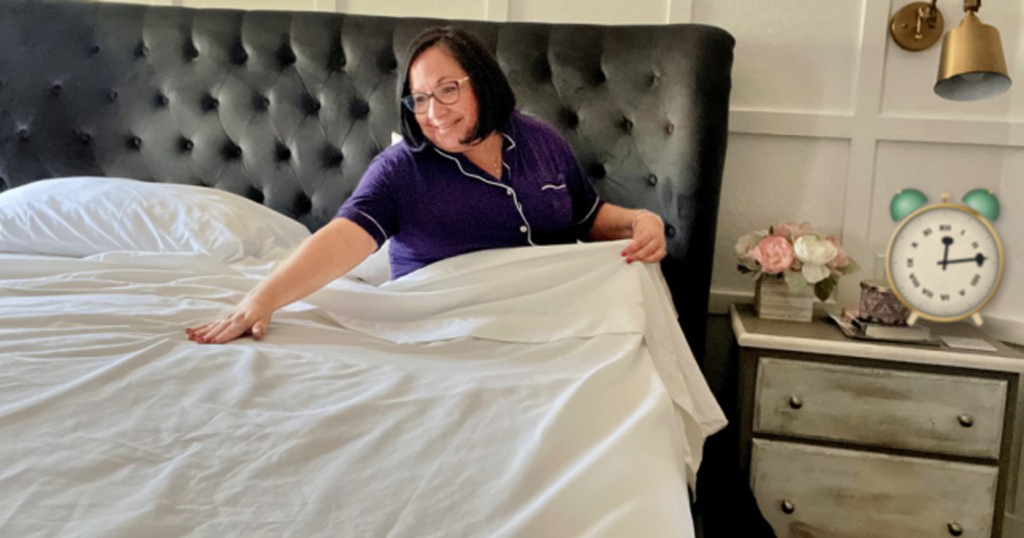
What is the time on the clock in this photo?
12:14
